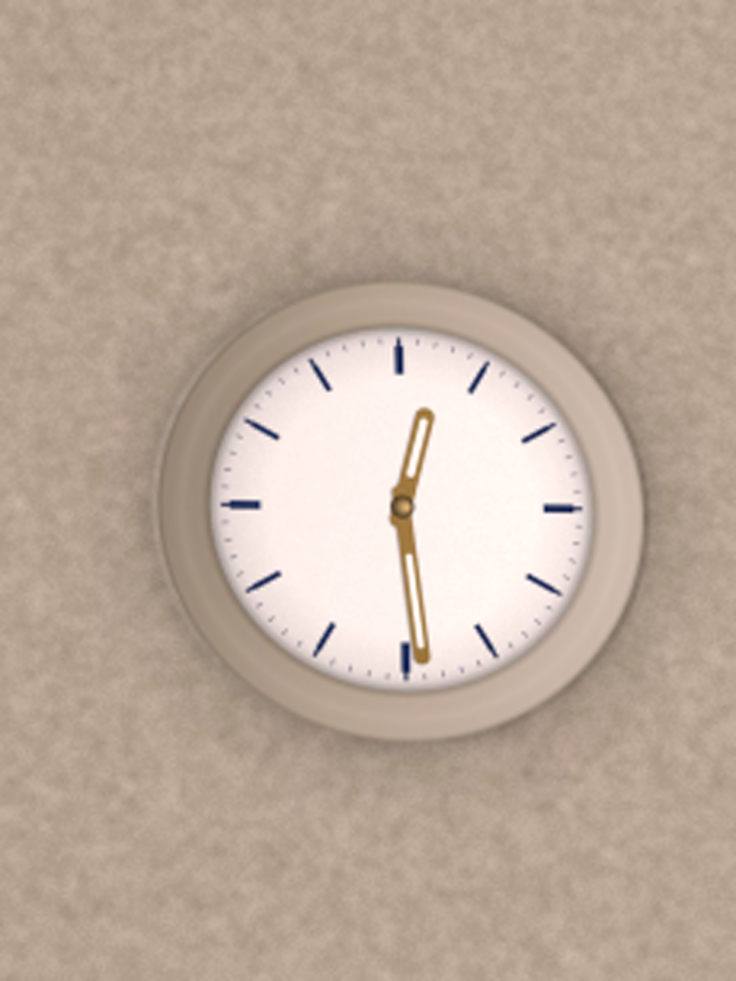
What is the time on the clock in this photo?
12:29
